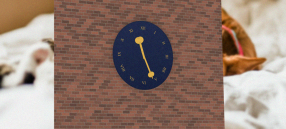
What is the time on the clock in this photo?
11:26
